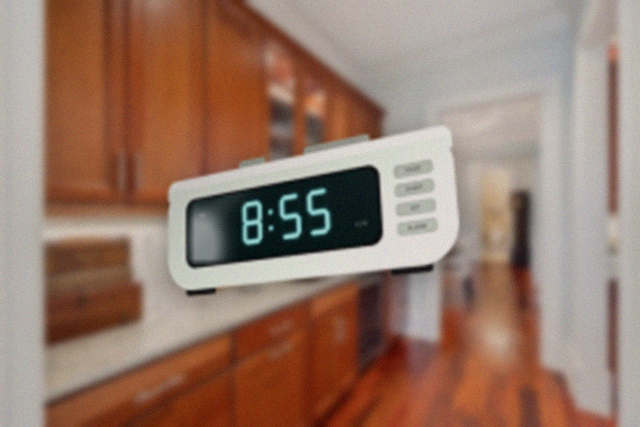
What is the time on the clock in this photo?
8:55
